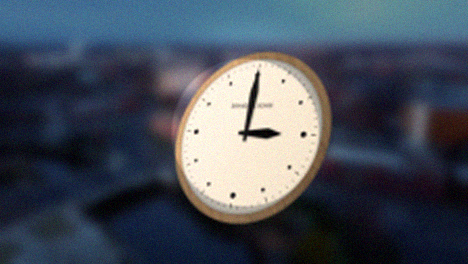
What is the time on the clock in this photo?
3:00
